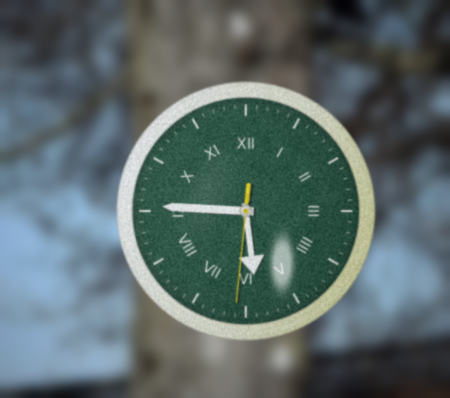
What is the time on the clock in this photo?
5:45:31
